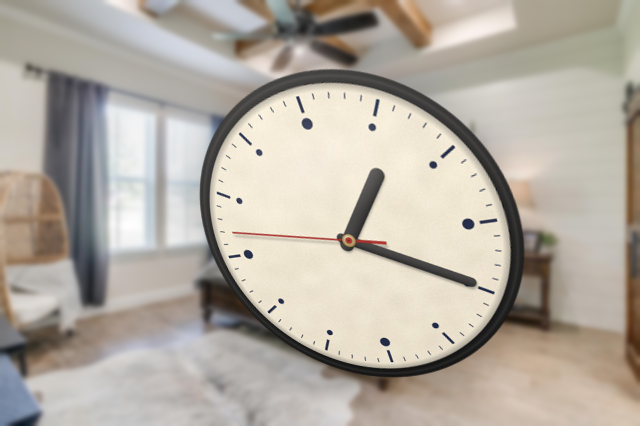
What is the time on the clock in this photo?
1:19:47
